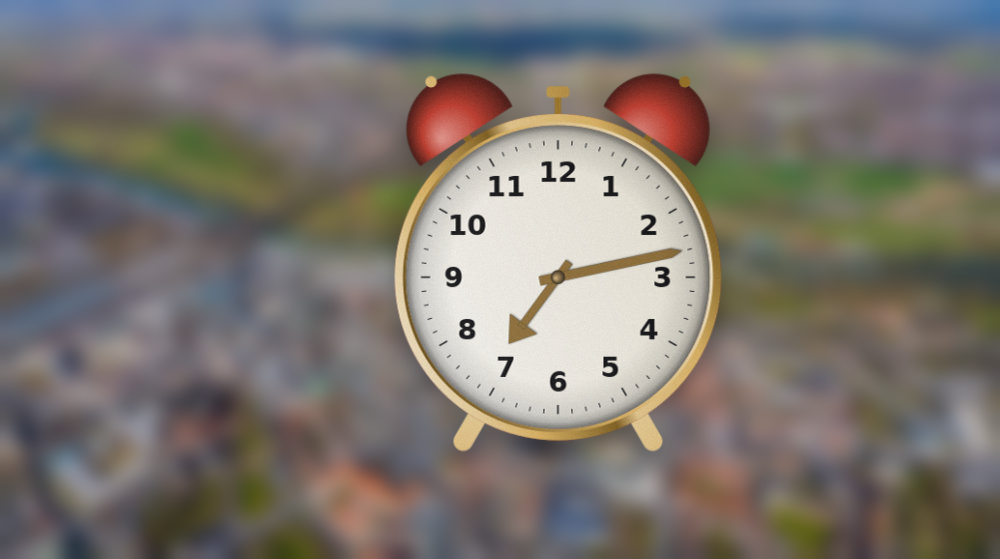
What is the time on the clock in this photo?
7:13
